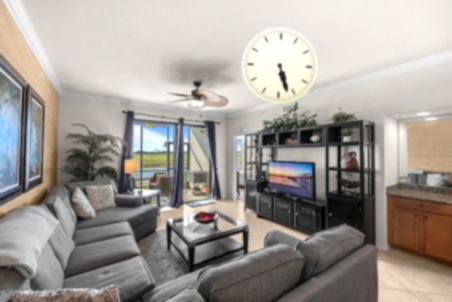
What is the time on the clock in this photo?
5:27
